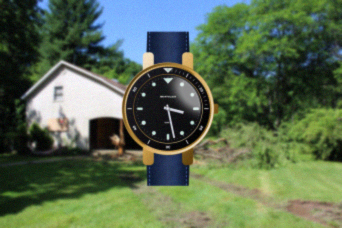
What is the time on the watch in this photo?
3:28
